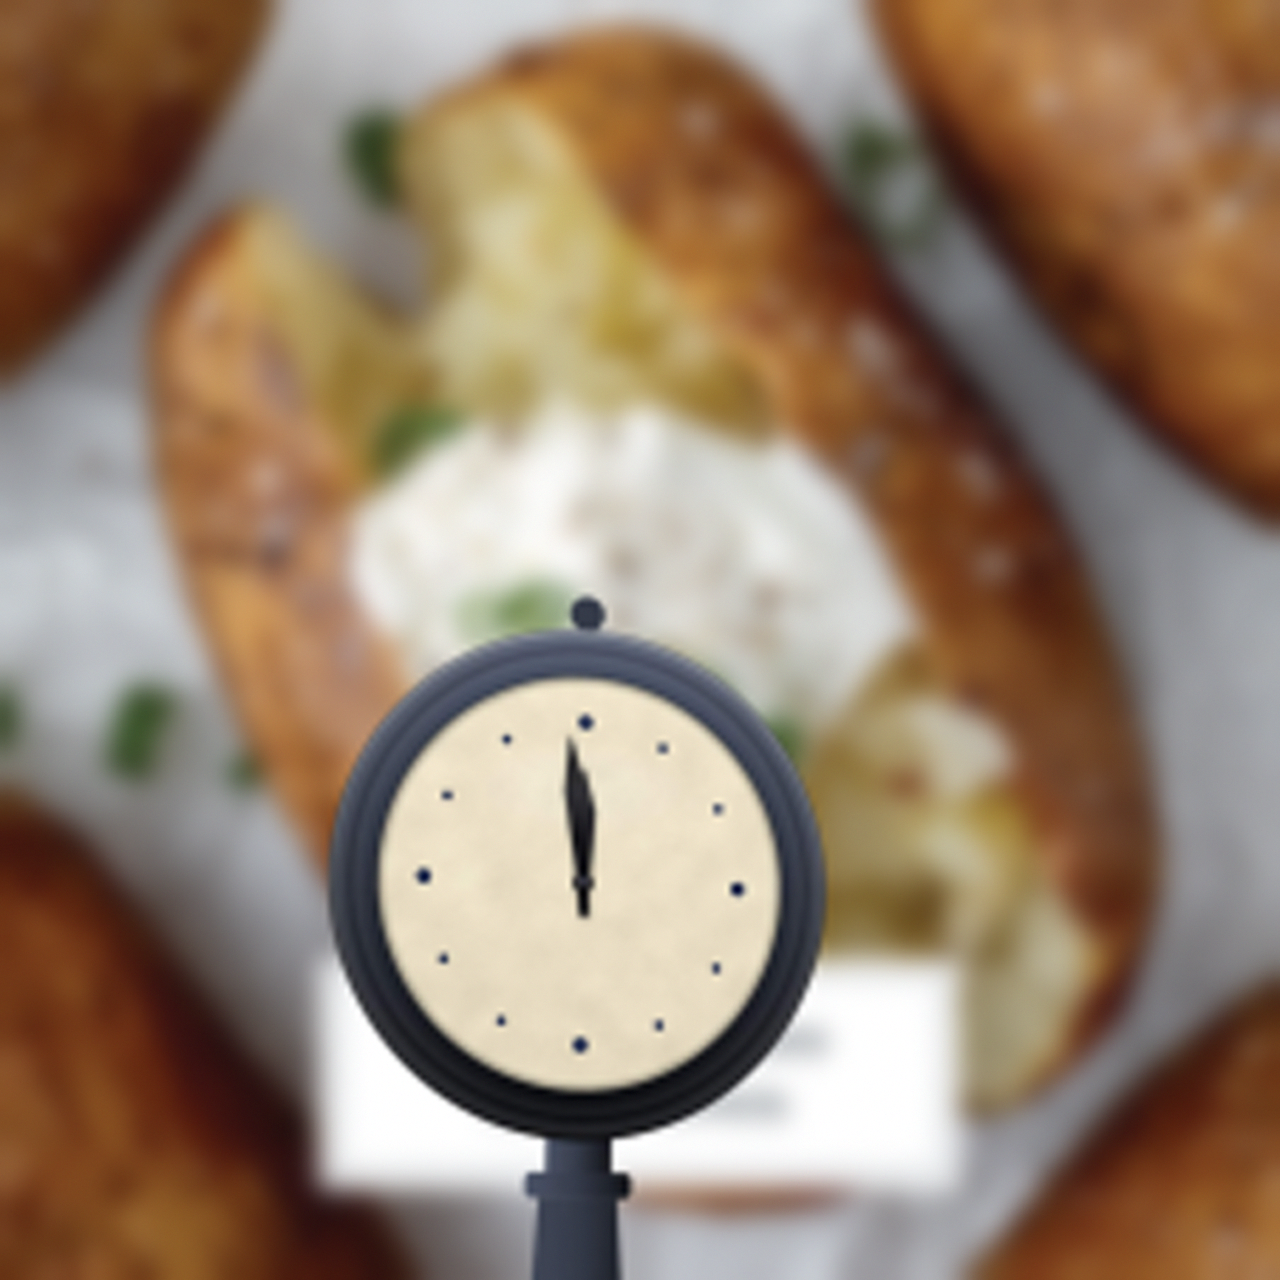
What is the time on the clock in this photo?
11:59
